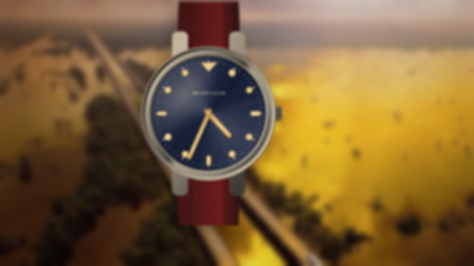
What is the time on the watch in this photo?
4:34
